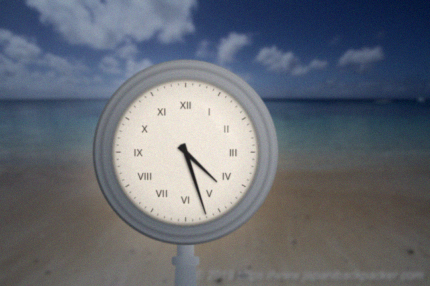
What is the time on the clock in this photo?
4:27
